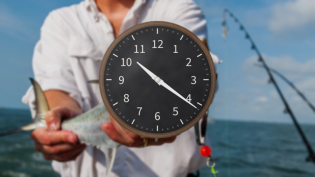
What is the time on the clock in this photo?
10:21
